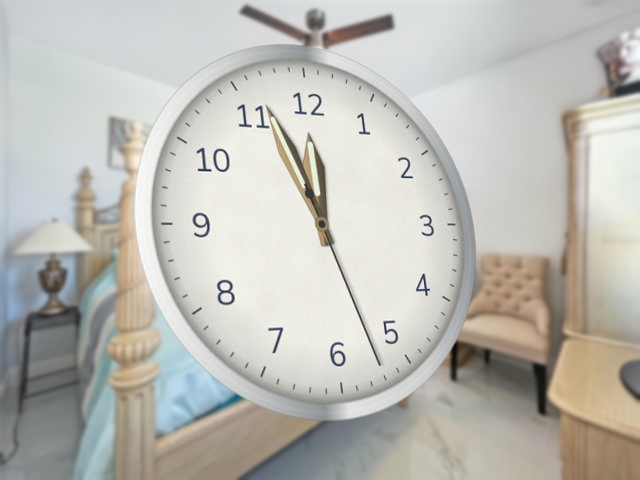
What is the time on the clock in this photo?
11:56:27
